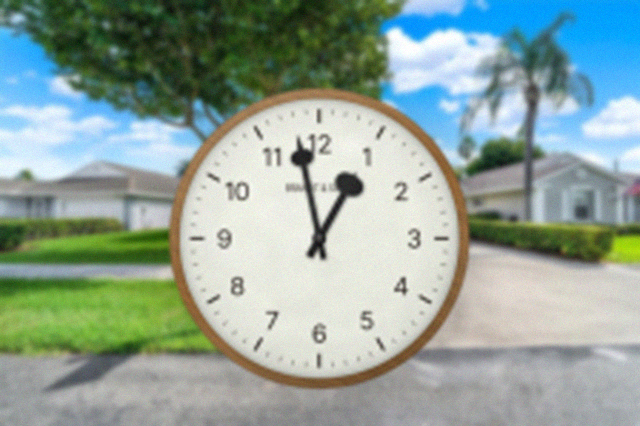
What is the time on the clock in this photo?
12:58
